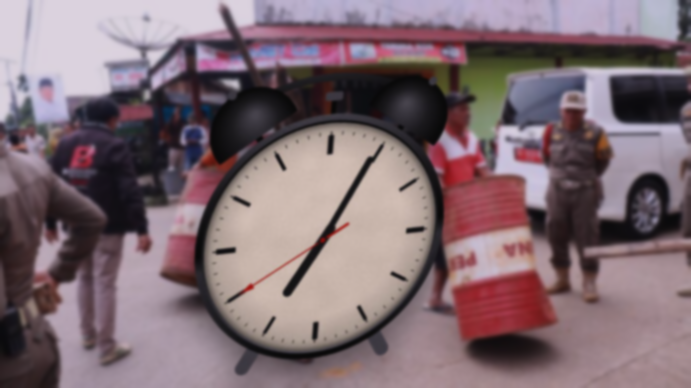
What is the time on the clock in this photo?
7:04:40
